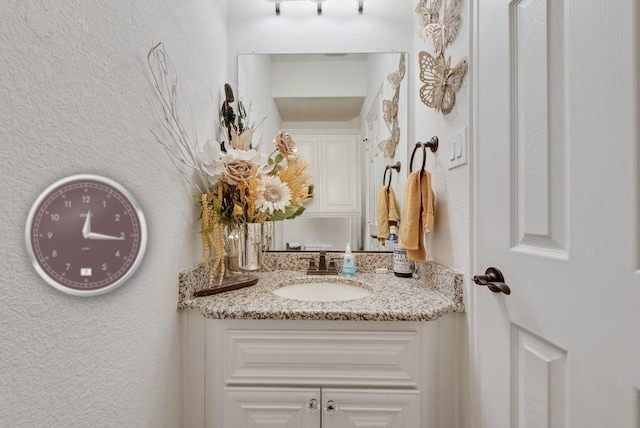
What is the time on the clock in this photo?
12:16
